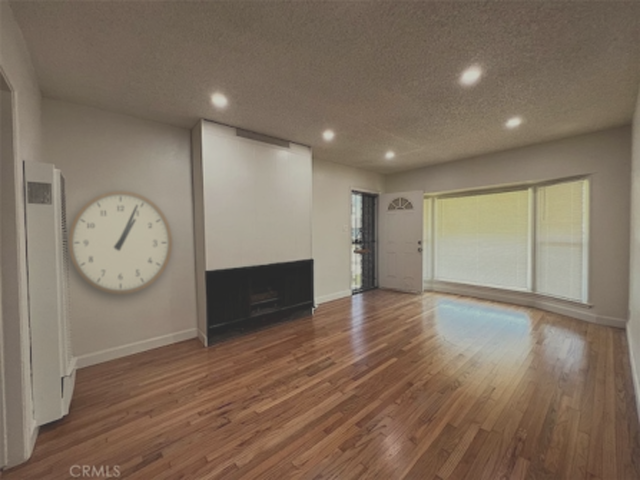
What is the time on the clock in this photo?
1:04
